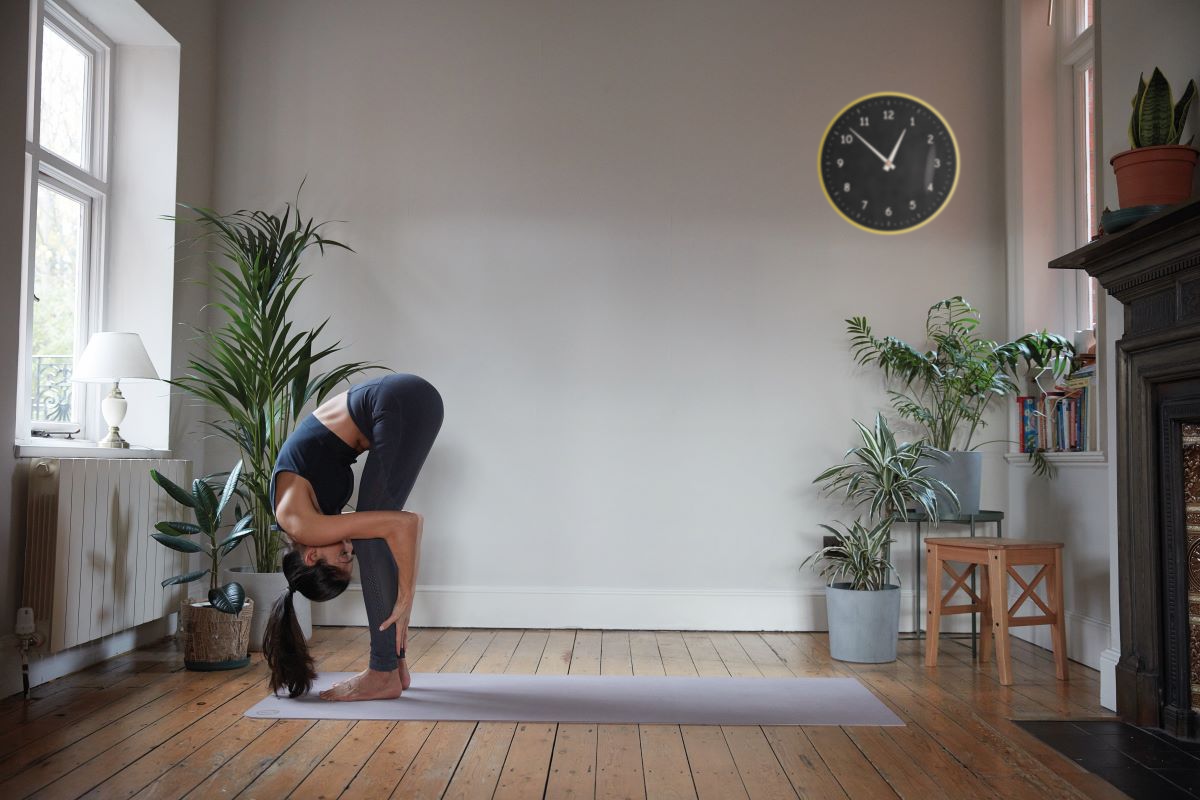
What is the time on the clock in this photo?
12:52
